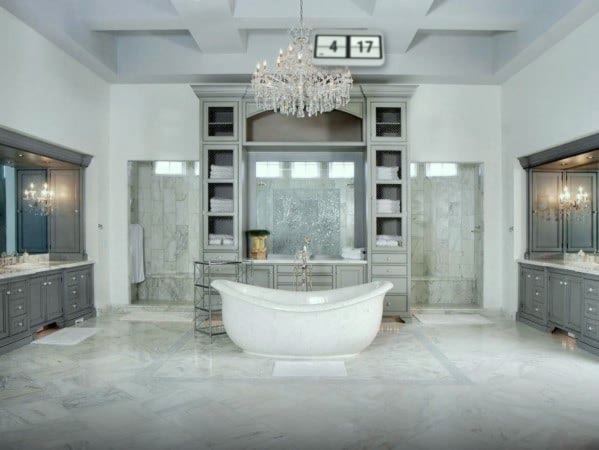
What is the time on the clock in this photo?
4:17
